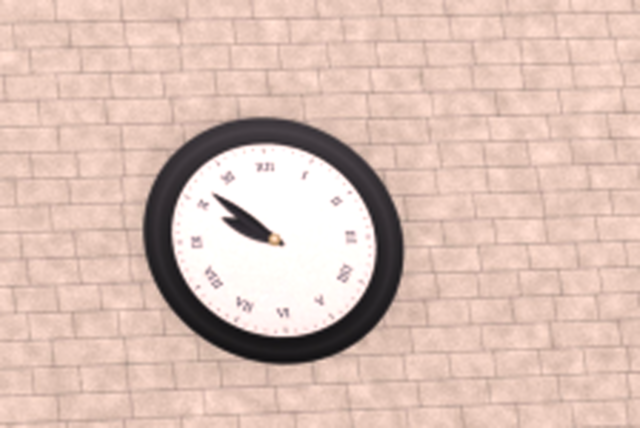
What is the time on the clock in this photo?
9:52
